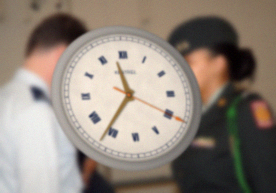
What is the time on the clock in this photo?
11:36:20
